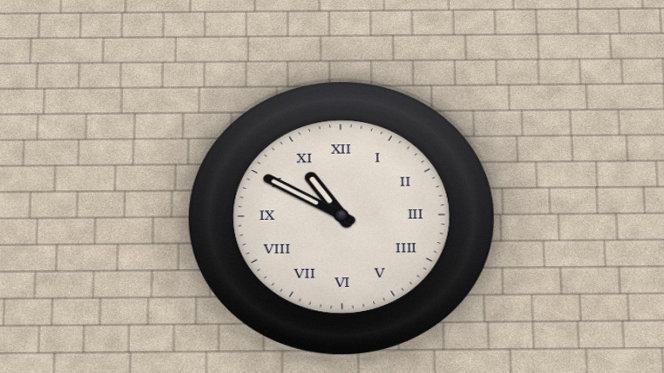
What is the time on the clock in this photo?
10:50
